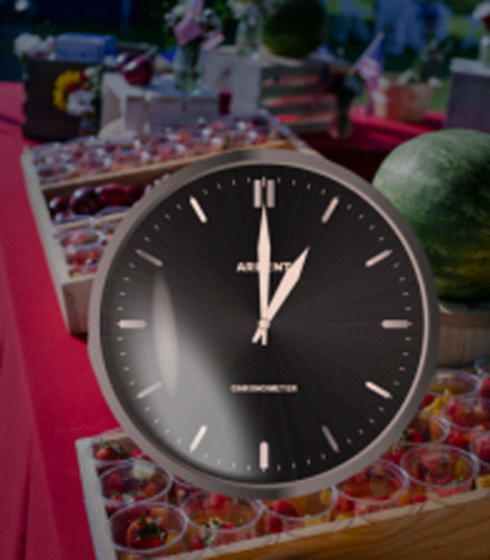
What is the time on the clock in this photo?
1:00
